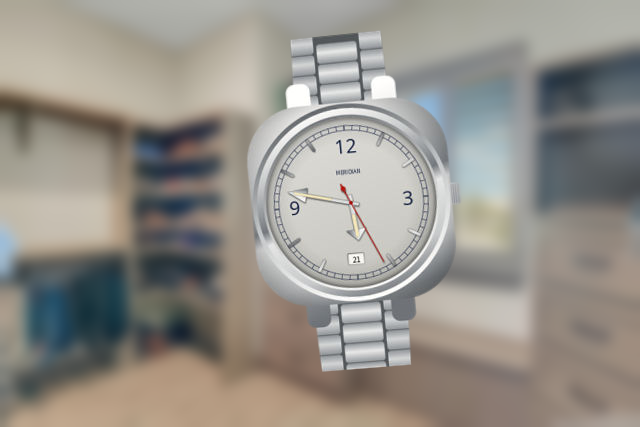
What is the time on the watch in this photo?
5:47:26
